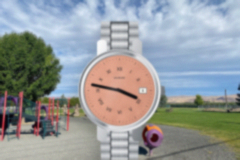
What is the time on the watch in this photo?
3:47
